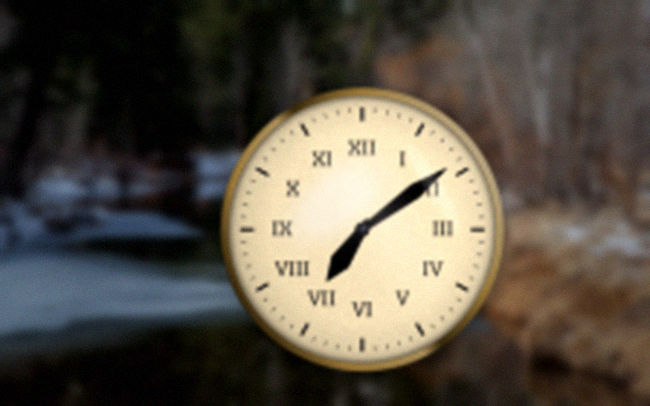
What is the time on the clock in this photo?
7:09
